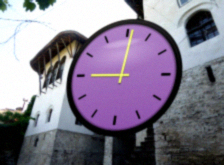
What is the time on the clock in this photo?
9:01
